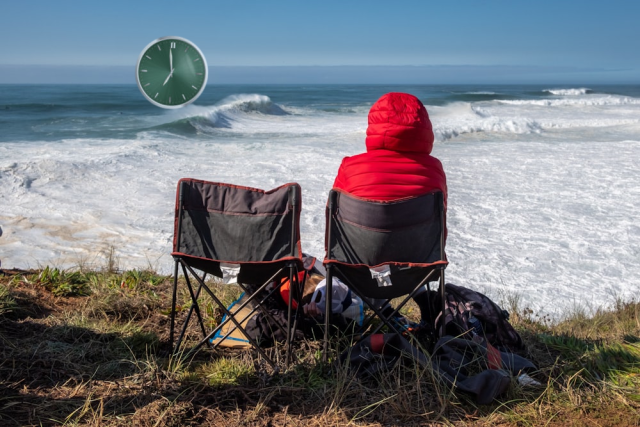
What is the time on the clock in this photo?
6:59
